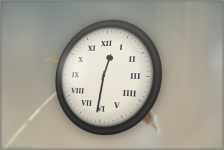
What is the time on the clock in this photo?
12:31
